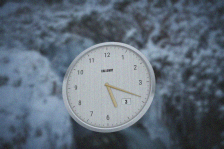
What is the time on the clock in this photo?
5:19
